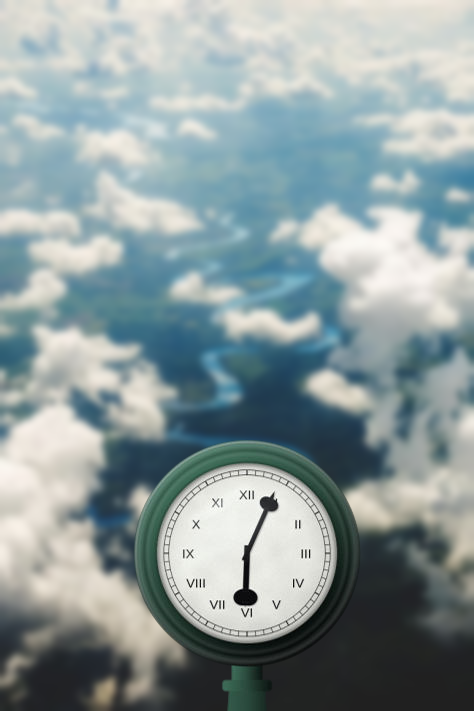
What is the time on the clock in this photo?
6:04
